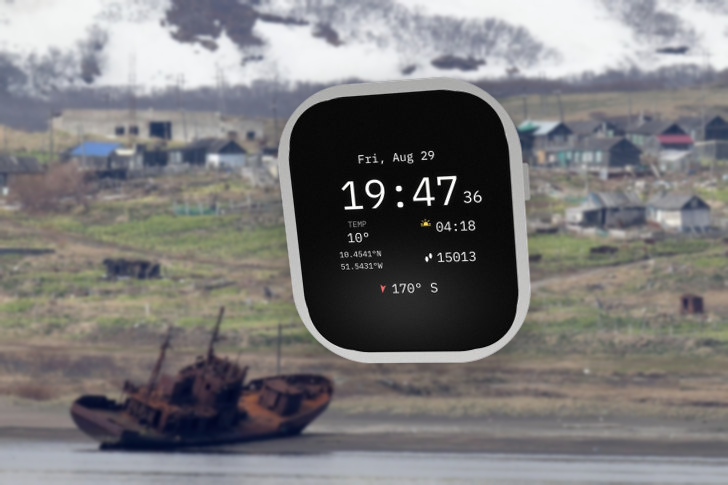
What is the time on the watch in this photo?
19:47:36
